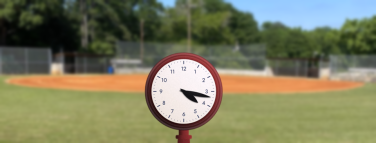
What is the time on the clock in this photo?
4:17
